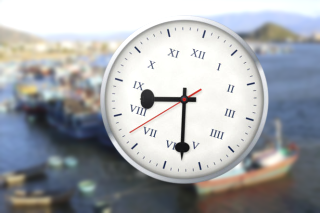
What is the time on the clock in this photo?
8:27:37
